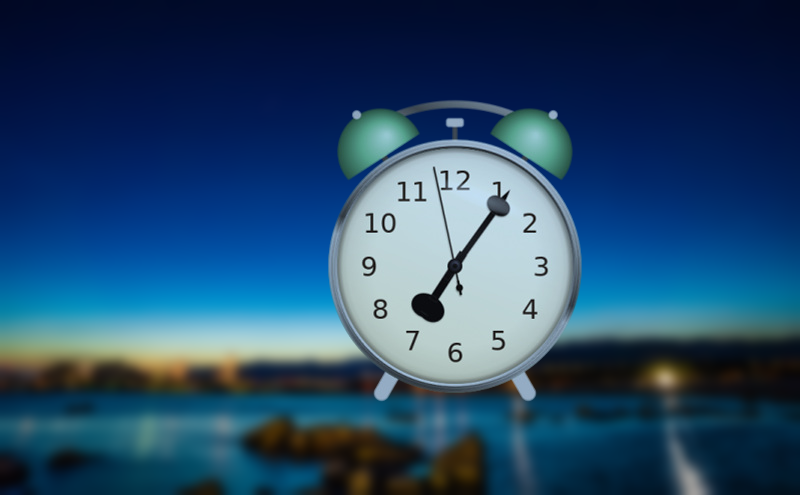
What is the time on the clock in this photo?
7:05:58
